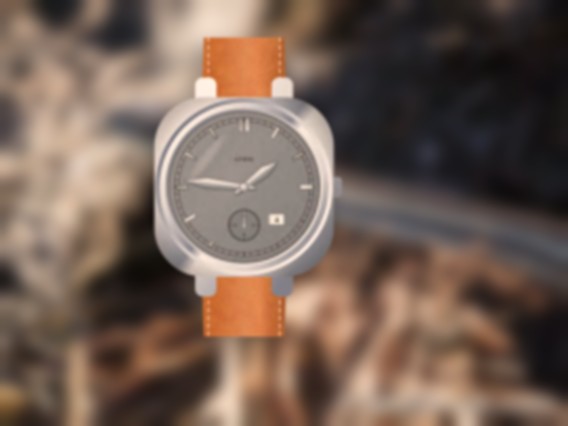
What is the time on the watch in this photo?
1:46
